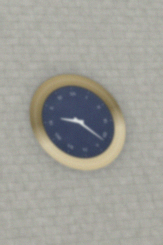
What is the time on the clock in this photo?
9:22
